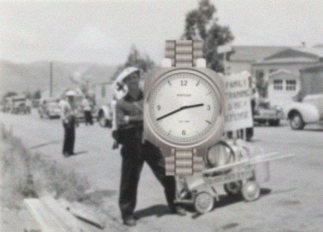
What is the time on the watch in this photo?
2:41
